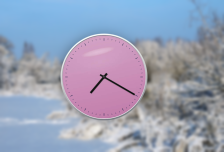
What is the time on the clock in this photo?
7:20
